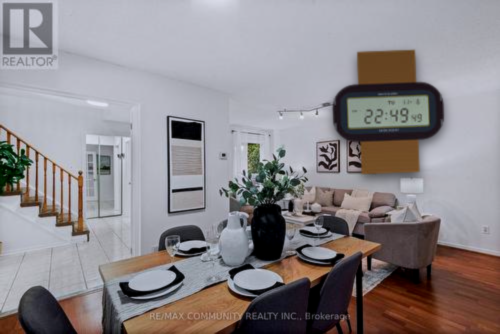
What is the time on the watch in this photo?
22:49
